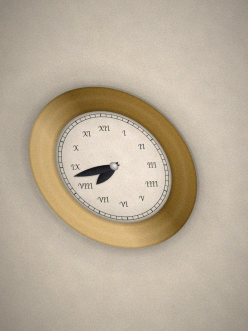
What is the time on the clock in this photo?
7:43
